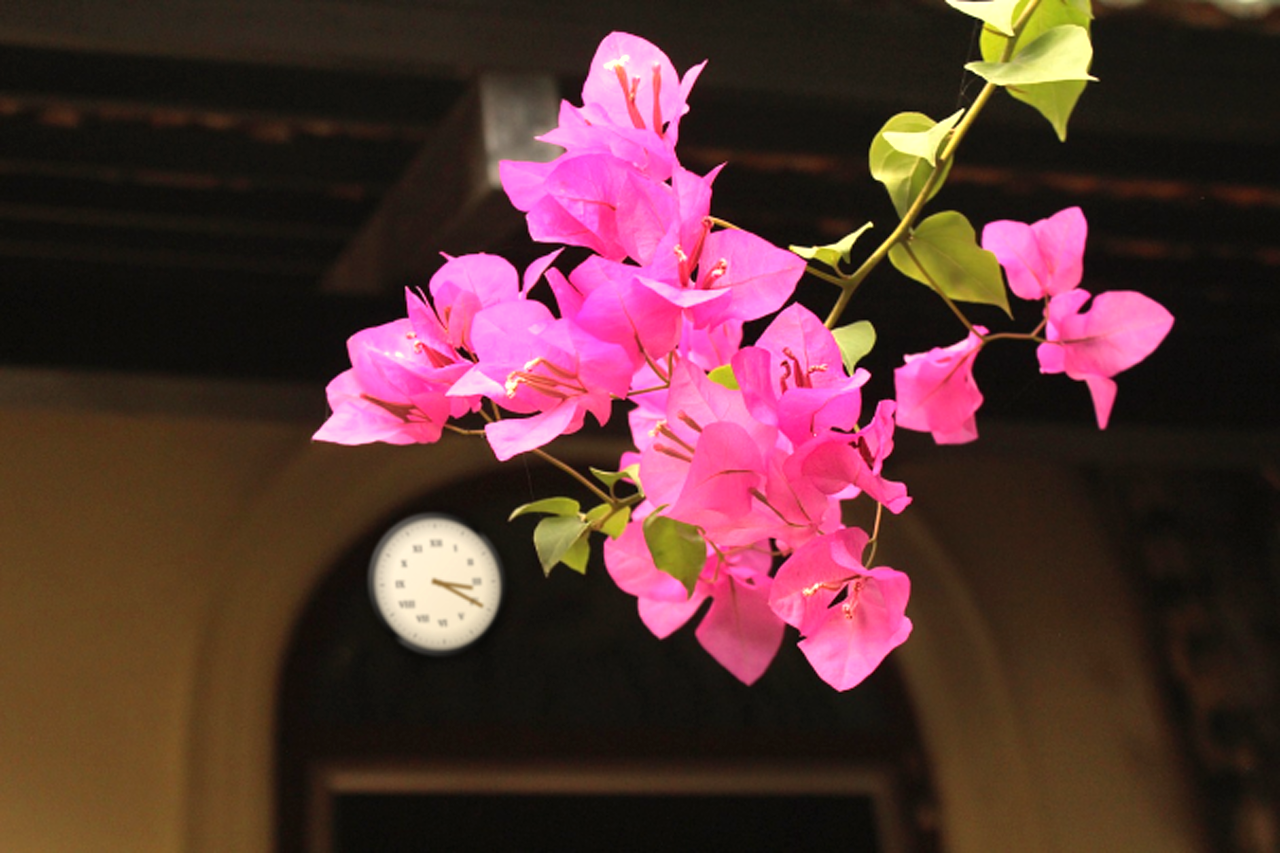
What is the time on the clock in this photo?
3:20
